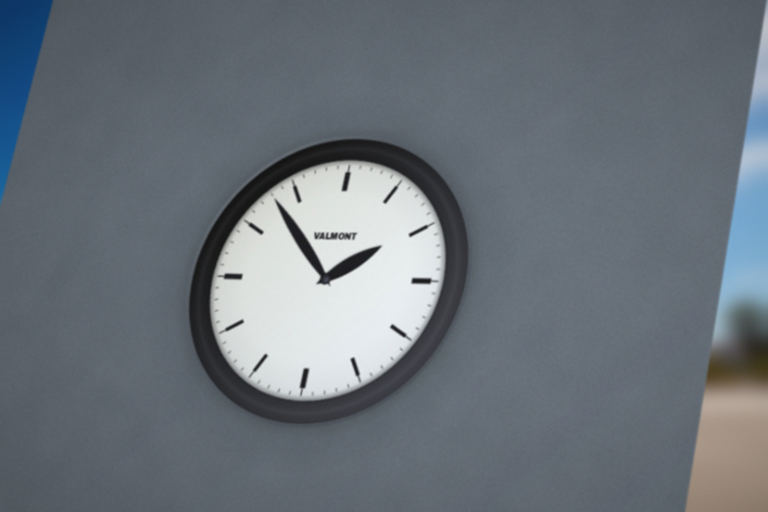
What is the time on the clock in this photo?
1:53
